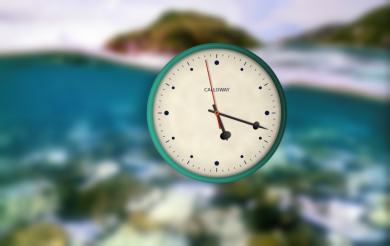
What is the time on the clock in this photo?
5:17:58
